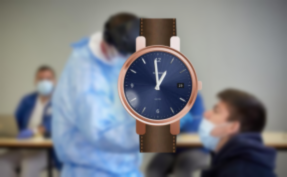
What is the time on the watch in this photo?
12:59
